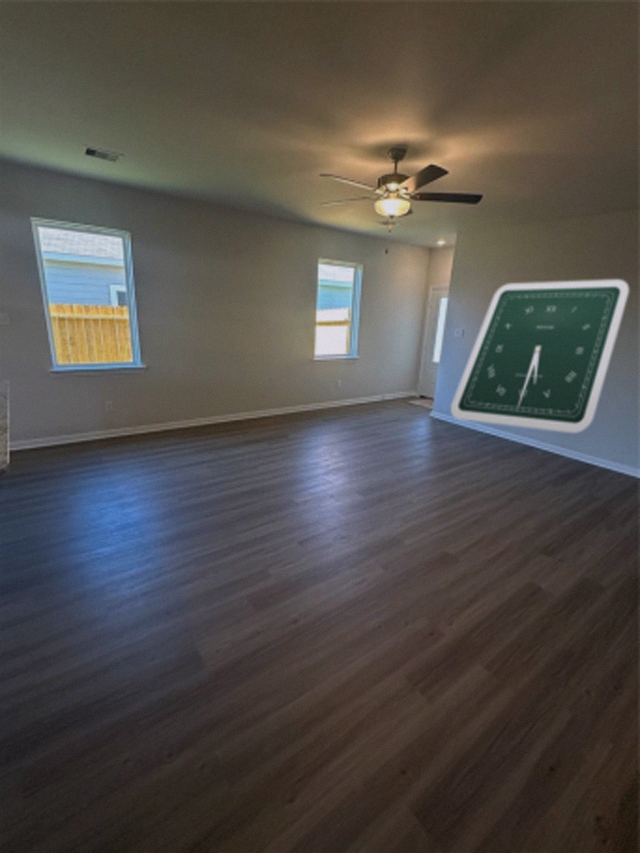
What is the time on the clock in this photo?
5:30
